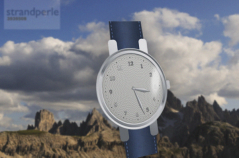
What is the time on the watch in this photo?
3:27
